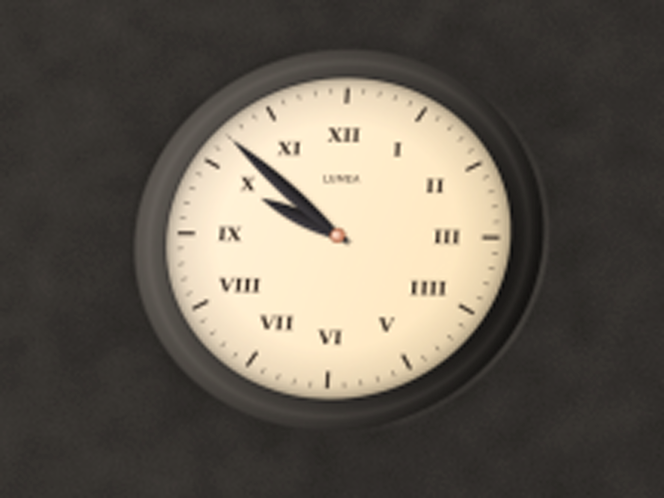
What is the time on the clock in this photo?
9:52
